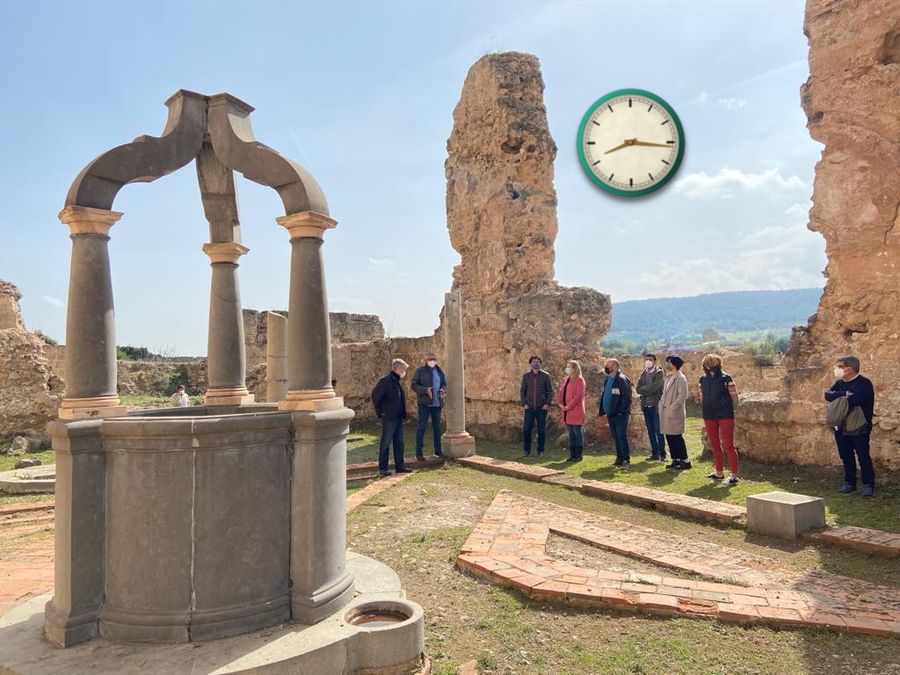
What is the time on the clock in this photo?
8:16
